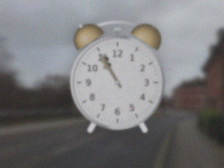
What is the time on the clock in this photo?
10:55
